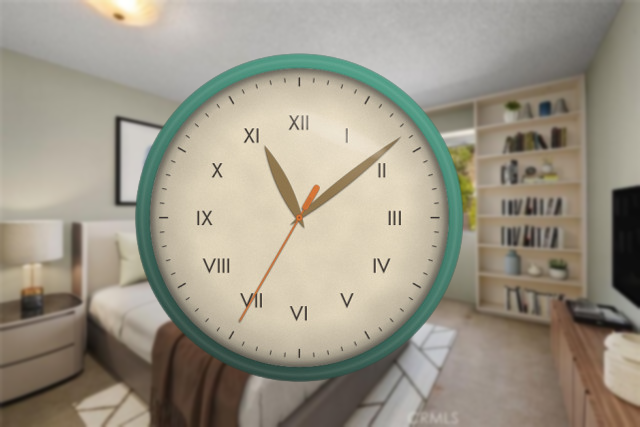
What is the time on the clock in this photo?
11:08:35
